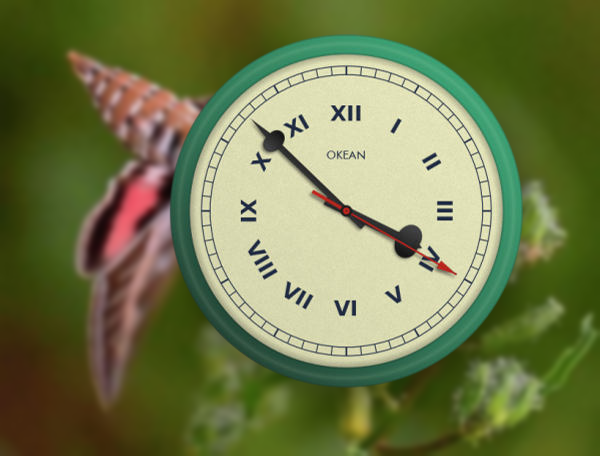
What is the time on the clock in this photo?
3:52:20
